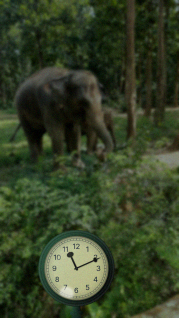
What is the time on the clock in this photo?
11:11
